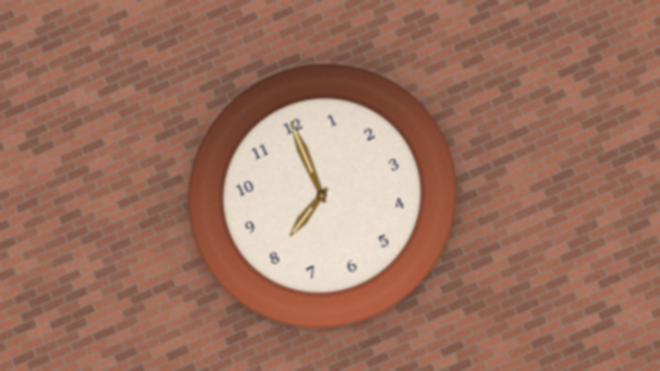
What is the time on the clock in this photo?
8:00
